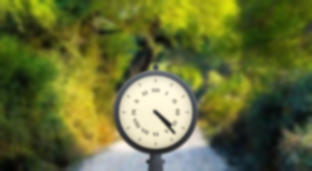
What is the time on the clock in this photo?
4:23
